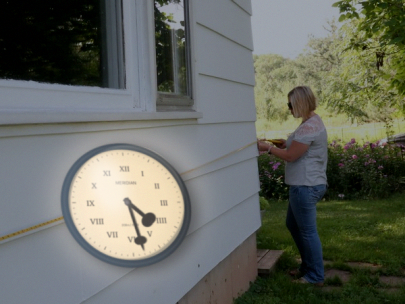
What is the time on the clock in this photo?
4:28
